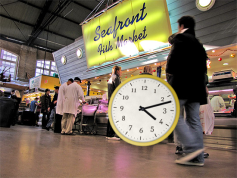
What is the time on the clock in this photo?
4:12
